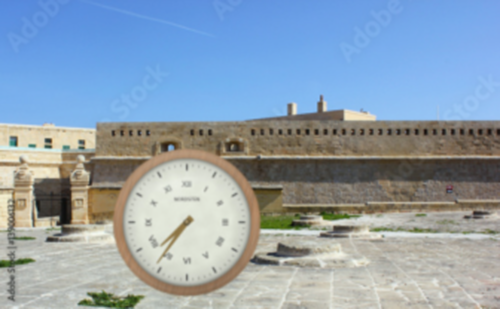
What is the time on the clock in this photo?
7:36
